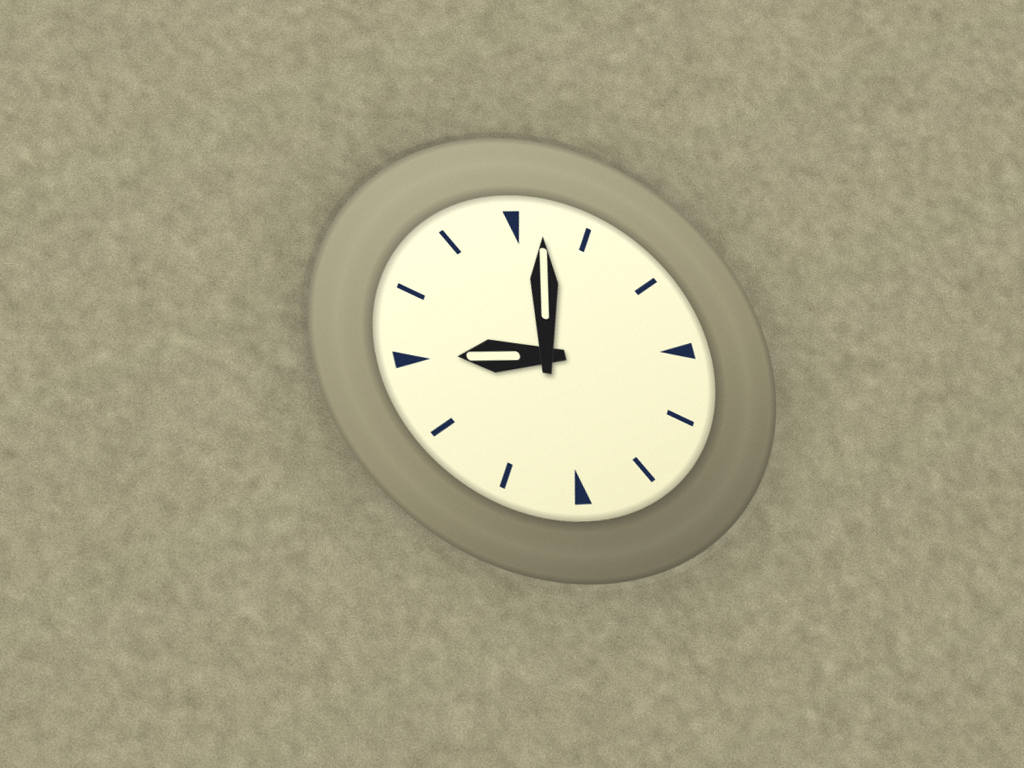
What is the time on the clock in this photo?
9:02
